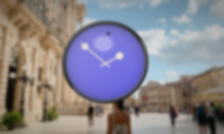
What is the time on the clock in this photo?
1:51
